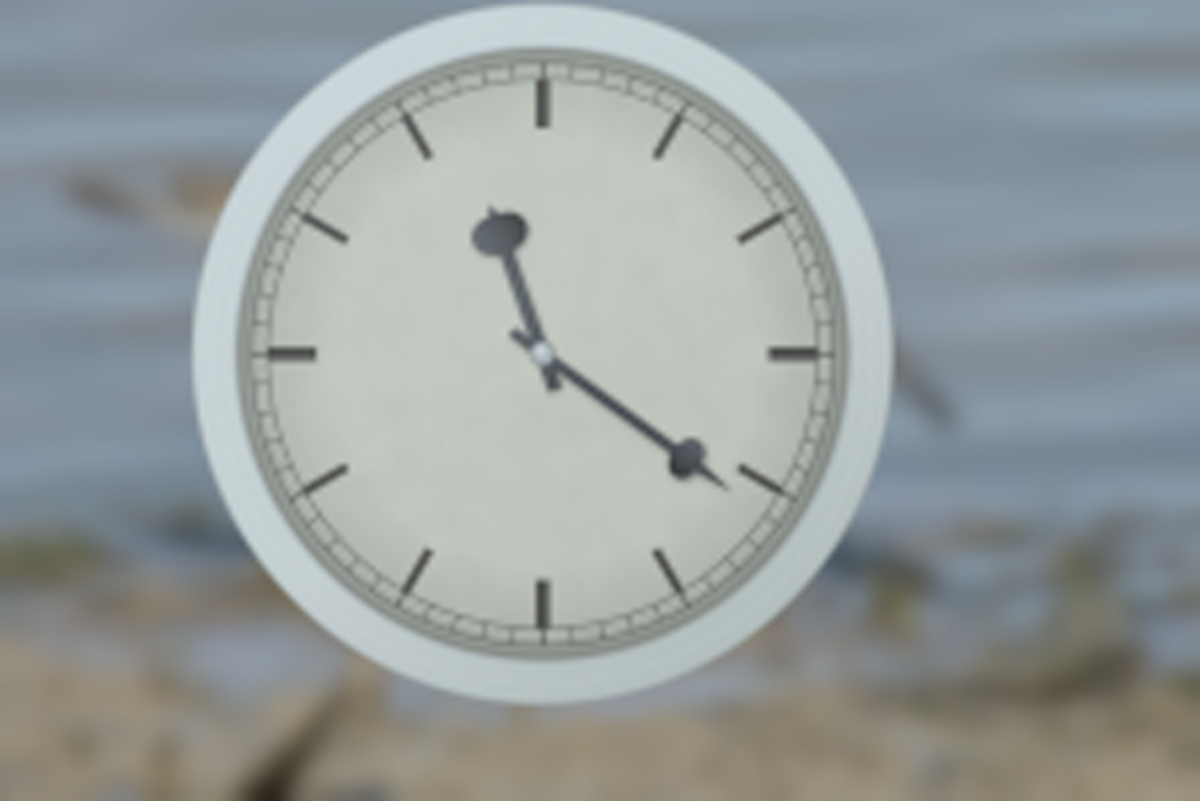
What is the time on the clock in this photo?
11:21
